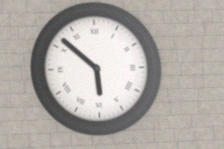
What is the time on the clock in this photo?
5:52
